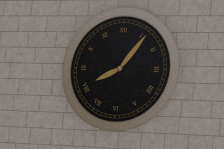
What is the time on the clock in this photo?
8:06
